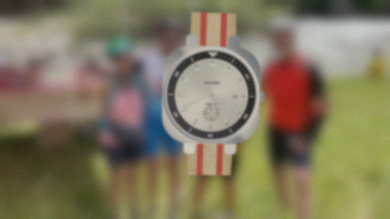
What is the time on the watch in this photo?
5:41
